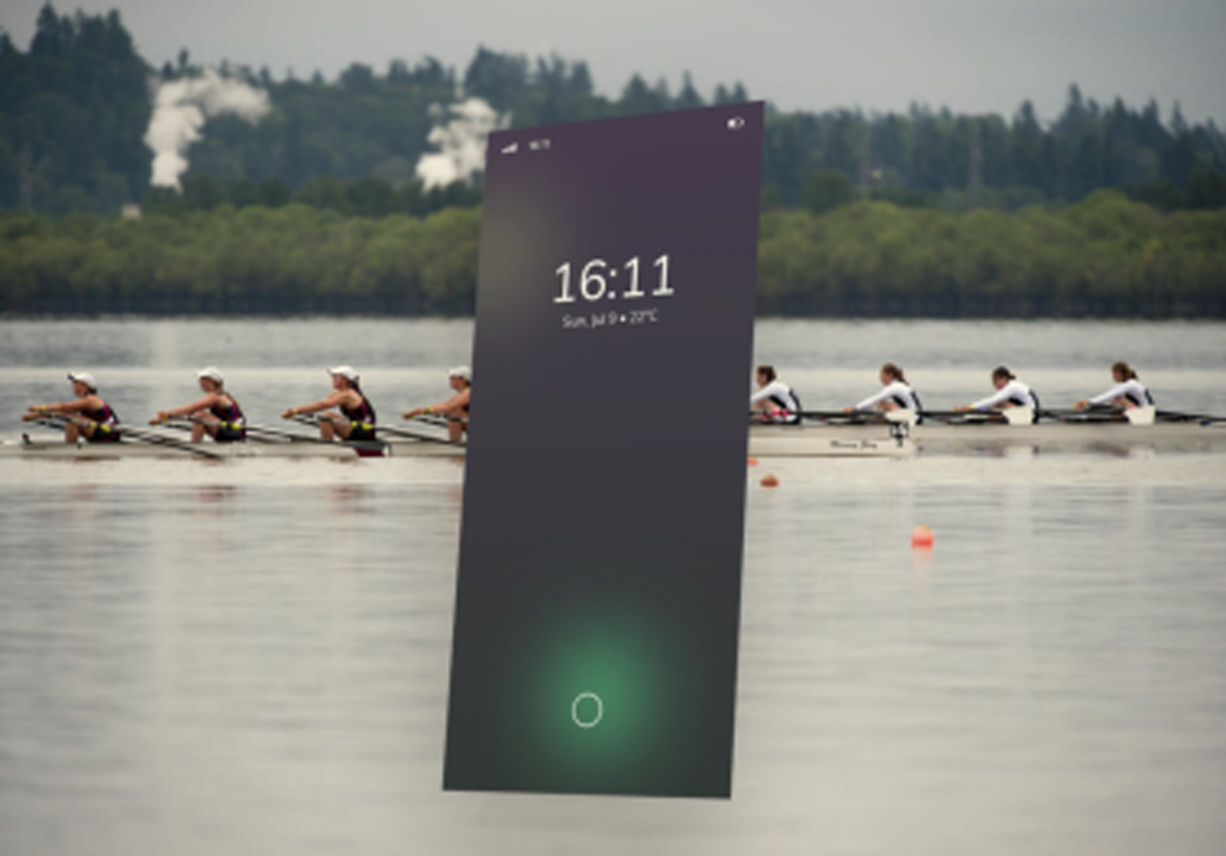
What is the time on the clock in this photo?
16:11
